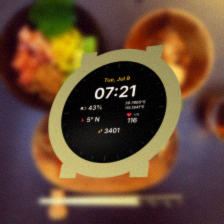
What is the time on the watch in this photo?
7:21
